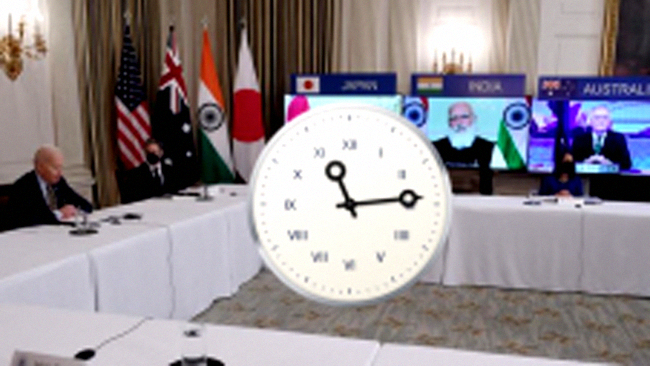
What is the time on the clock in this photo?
11:14
